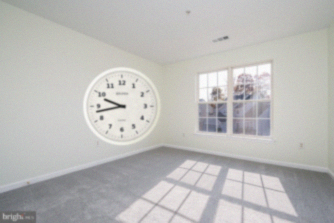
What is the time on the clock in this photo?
9:43
